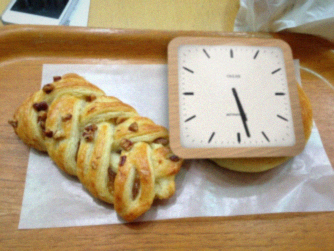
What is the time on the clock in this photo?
5:28
